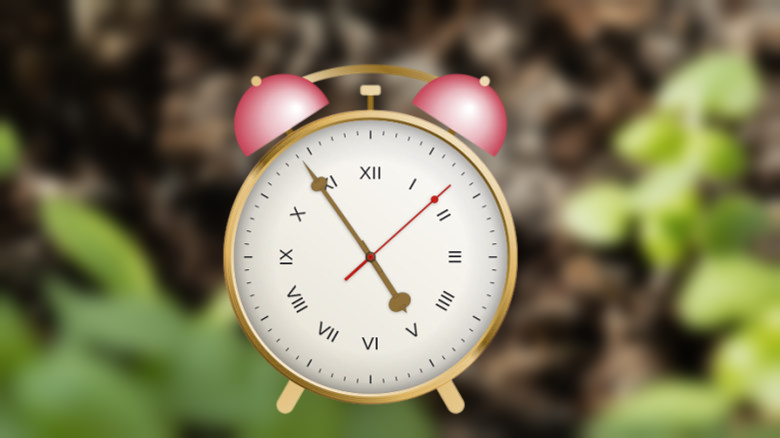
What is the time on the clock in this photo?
4:54:08
